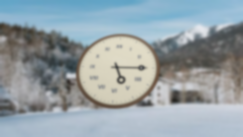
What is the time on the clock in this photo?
5:15
